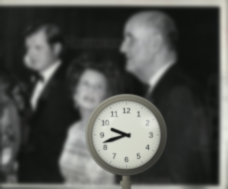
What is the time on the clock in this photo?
9:42
